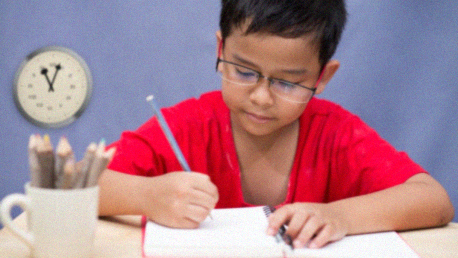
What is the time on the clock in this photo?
11:03
